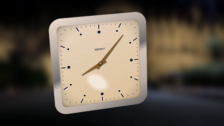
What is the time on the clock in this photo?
8:07
